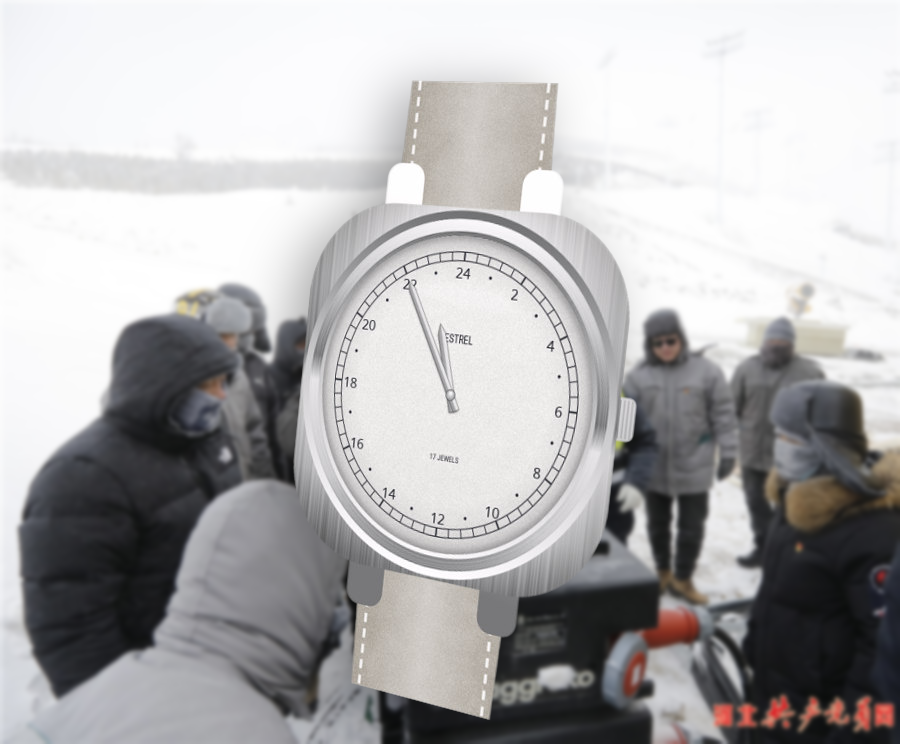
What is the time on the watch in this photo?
22:55
